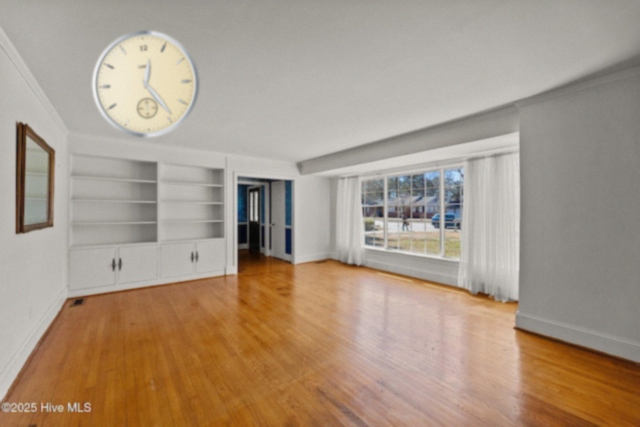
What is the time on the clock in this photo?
12:24
